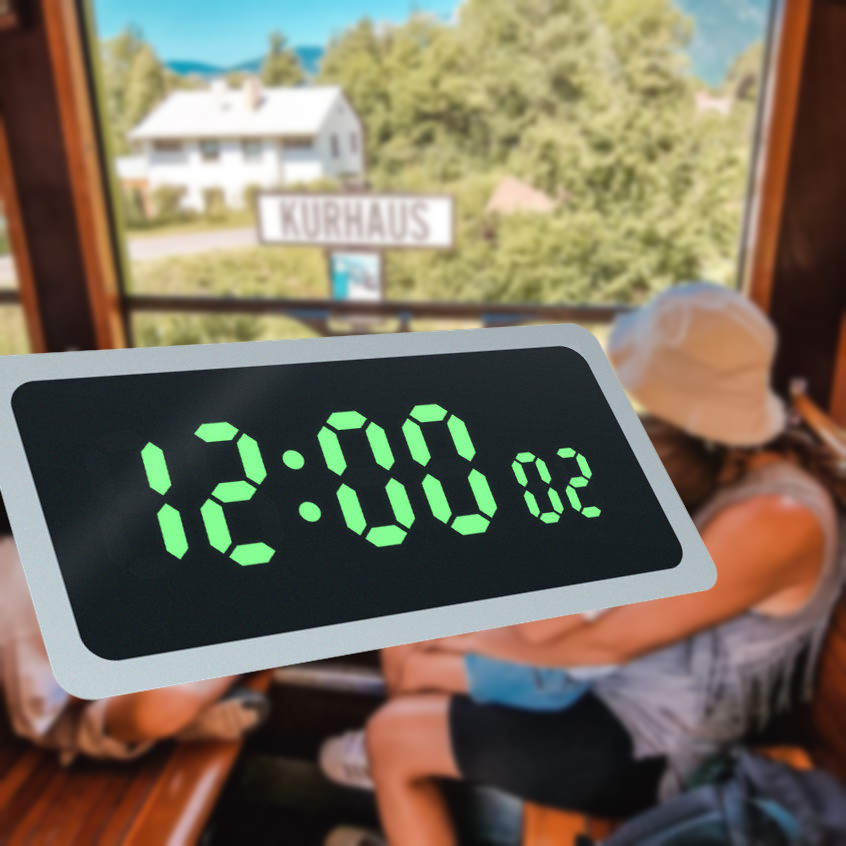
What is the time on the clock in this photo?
12:00:02
